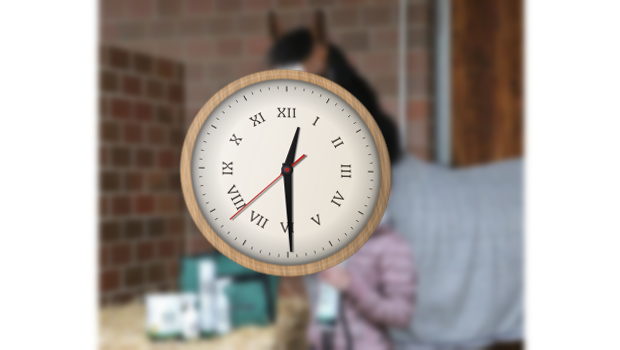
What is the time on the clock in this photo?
12:29:38
